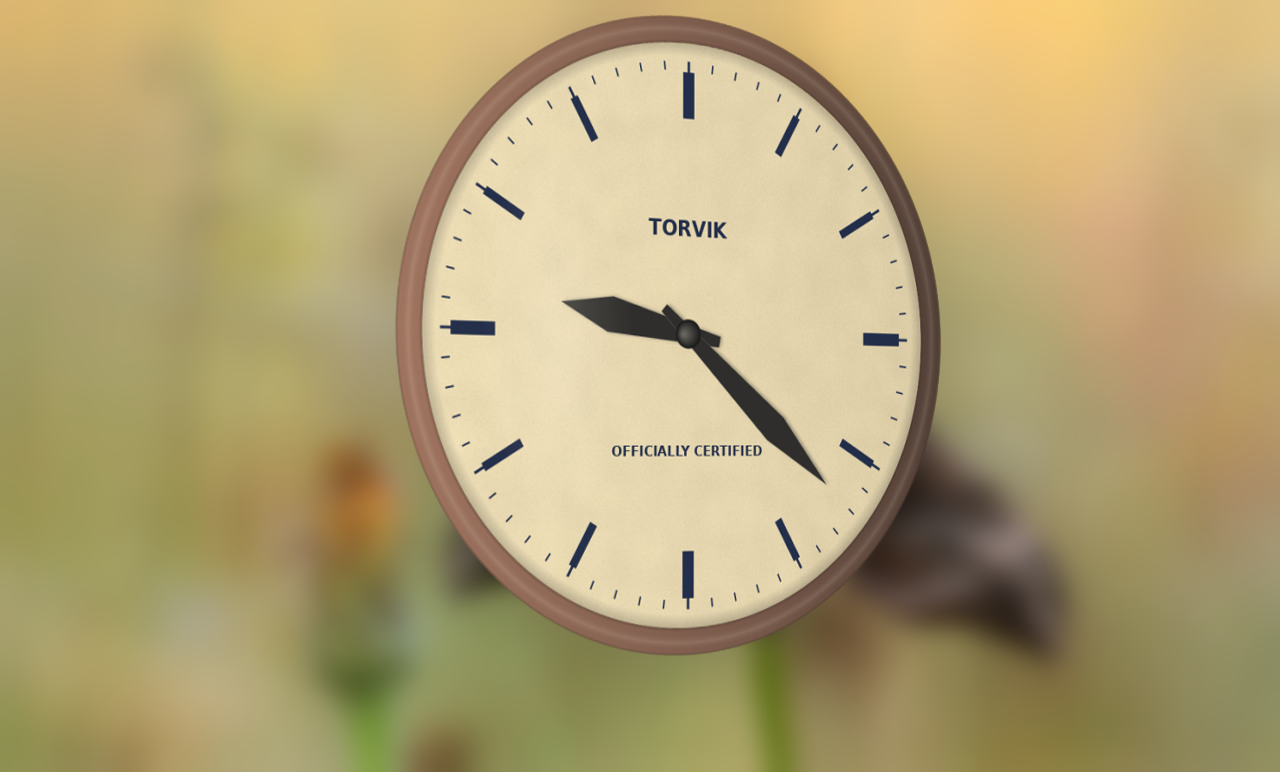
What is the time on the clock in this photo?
9:22
